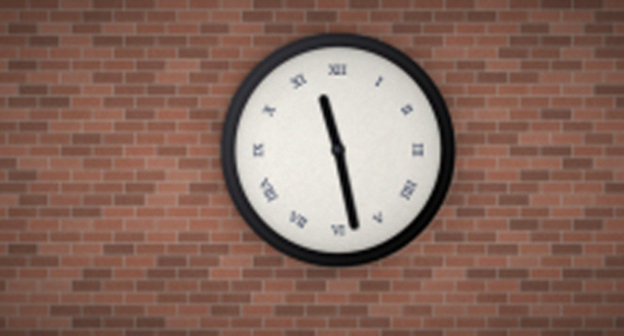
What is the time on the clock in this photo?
11:28
